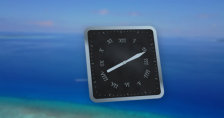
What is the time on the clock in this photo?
8:11
